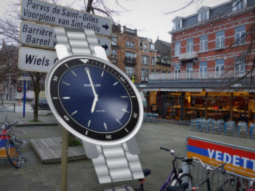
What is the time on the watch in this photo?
7:00
